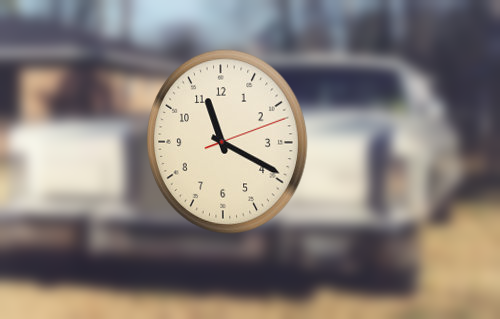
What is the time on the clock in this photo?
11:19:12
